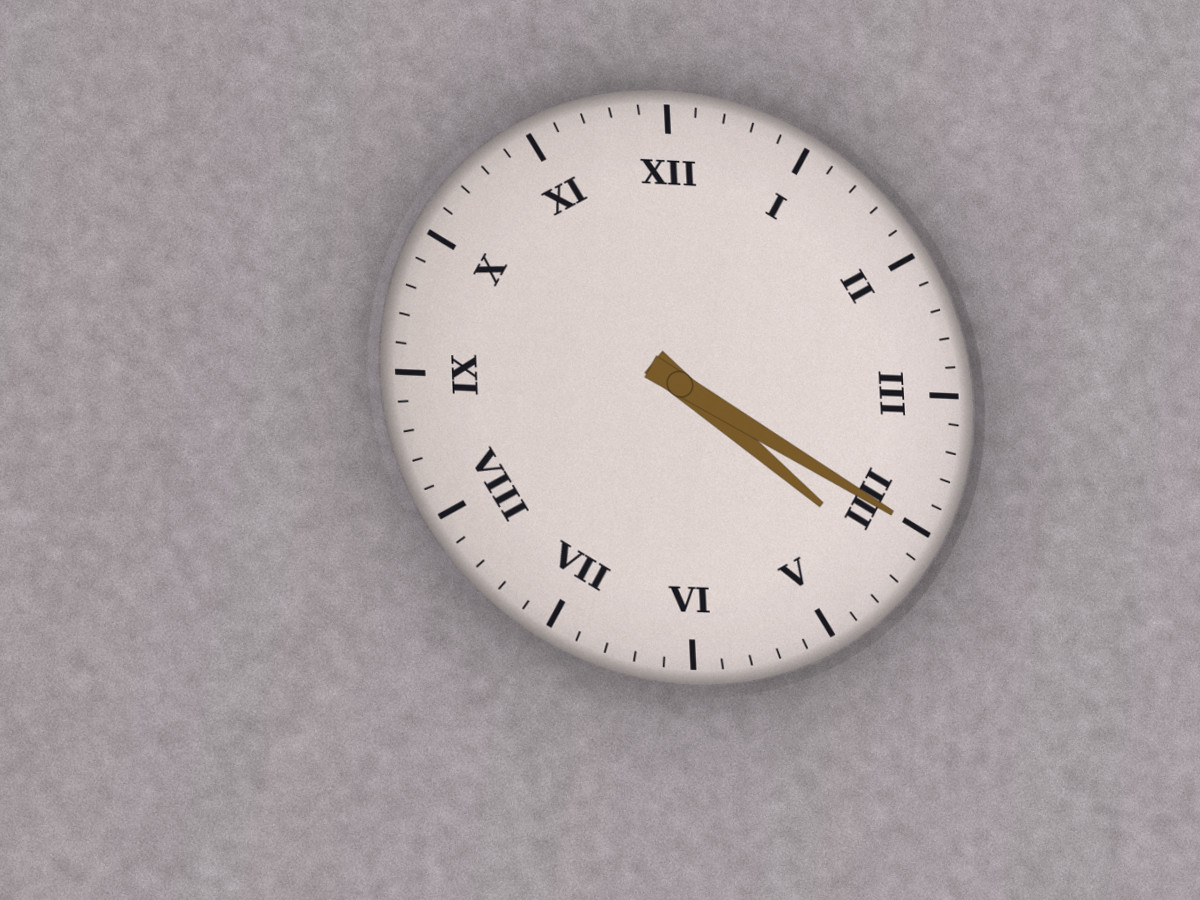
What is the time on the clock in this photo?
4:20
